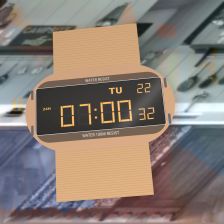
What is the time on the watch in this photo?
7:00:32
